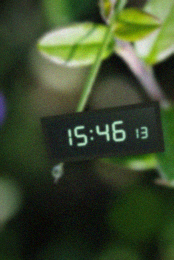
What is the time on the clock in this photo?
15:46:13
